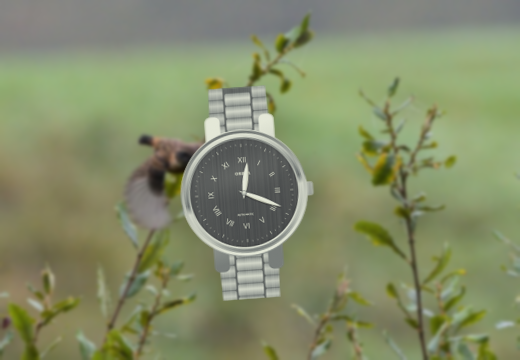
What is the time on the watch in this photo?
12:19
